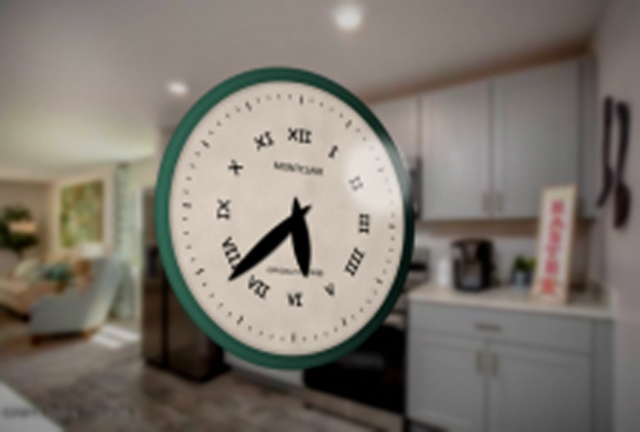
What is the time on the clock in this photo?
5:38
